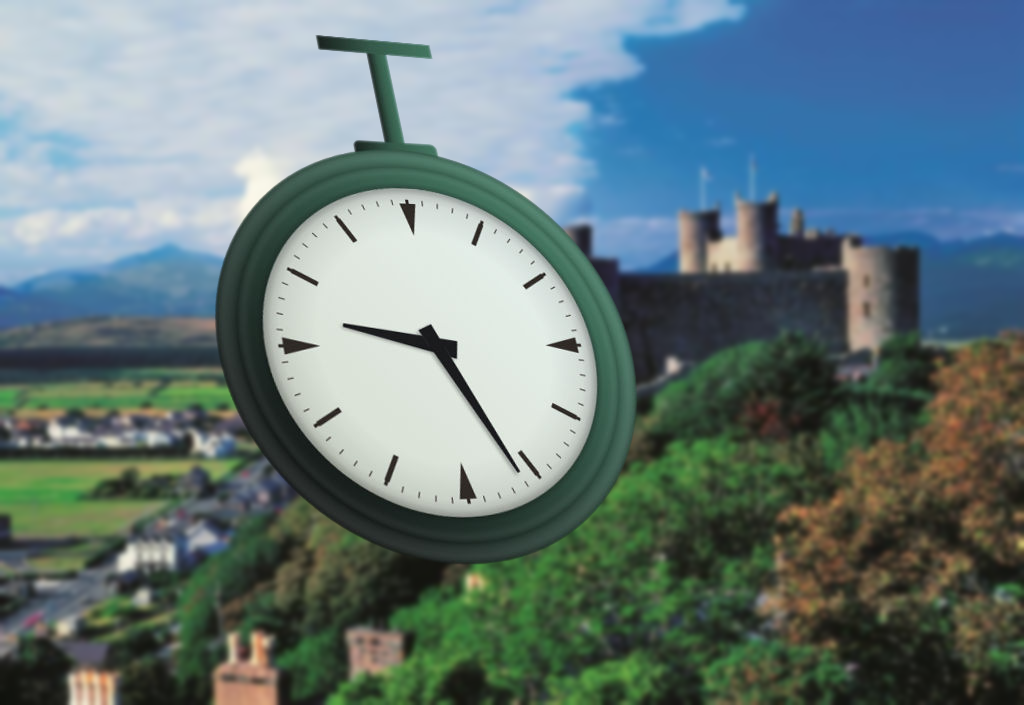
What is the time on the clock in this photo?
9:26
